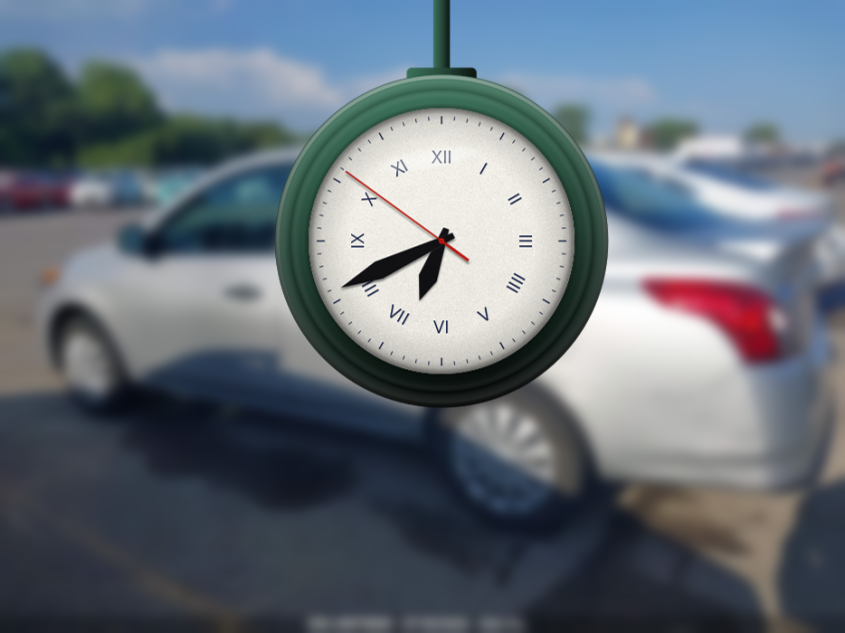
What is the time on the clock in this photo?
6:40:51
